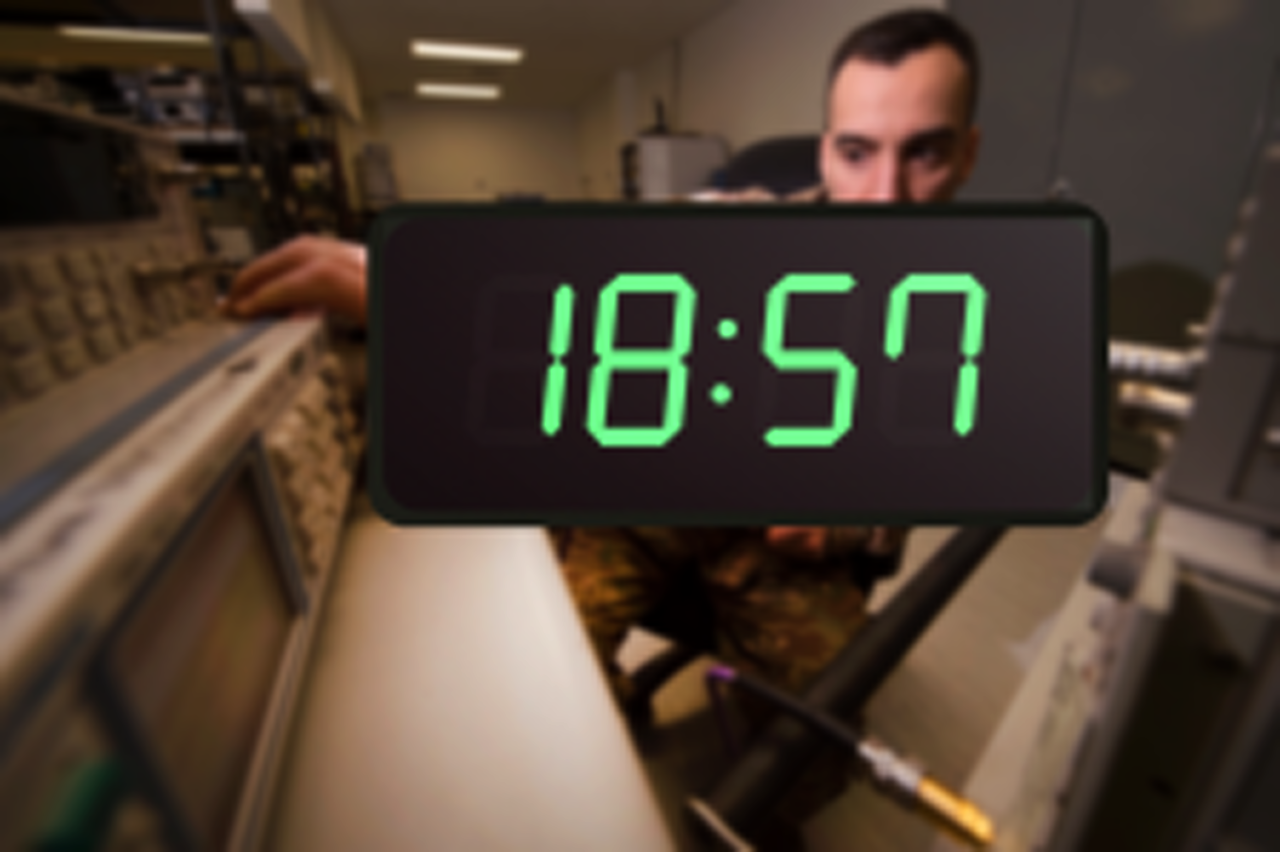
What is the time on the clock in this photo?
18:57
